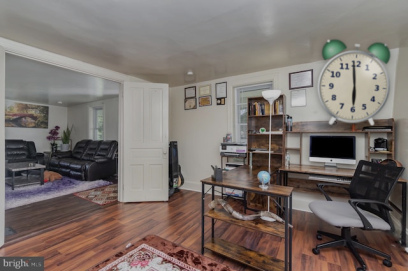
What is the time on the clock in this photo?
5:59
